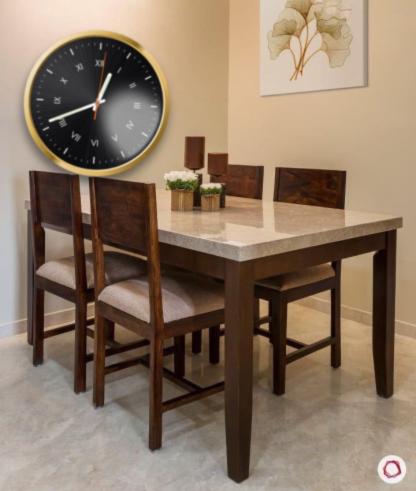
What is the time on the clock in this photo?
12:41:01
